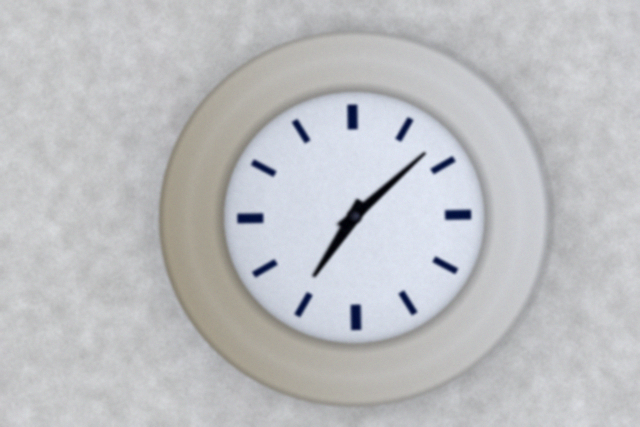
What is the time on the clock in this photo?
7:08
